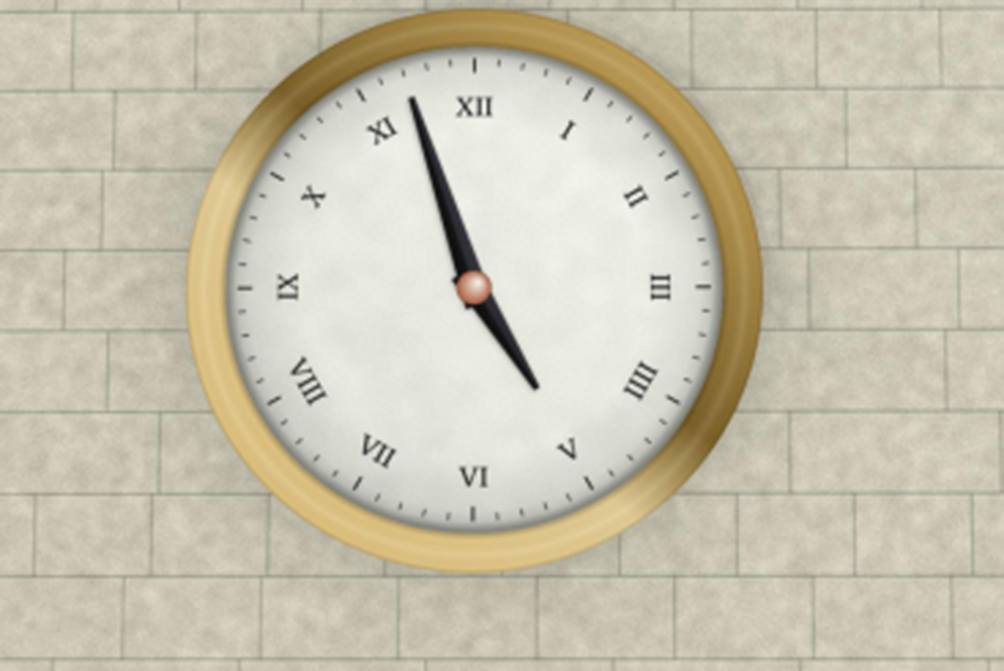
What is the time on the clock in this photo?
4:57
